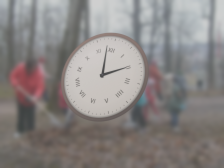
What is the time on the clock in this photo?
1:58
